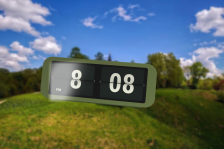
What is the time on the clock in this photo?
8:08
